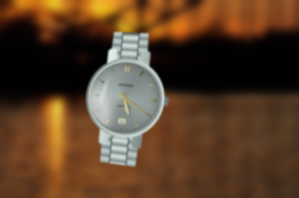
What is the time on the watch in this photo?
5:20
